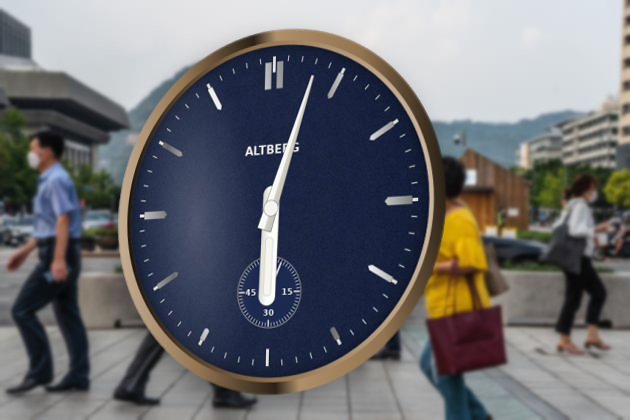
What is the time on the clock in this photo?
6:03:04
